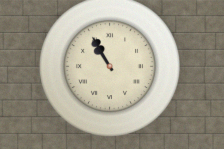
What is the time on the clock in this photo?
10:55
